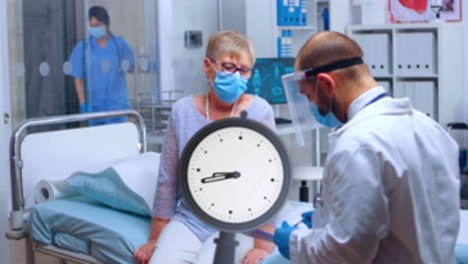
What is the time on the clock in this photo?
8:42
